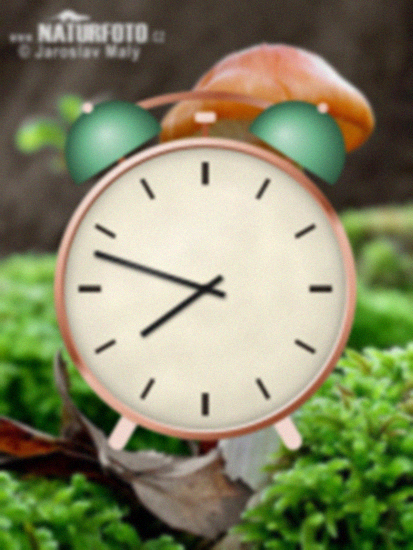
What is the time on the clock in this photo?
7:48
